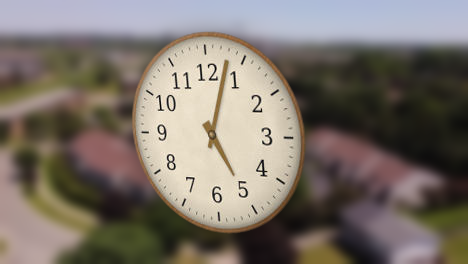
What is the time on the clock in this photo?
5:03
